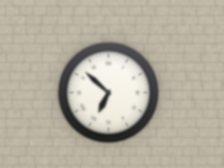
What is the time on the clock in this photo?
6:52
